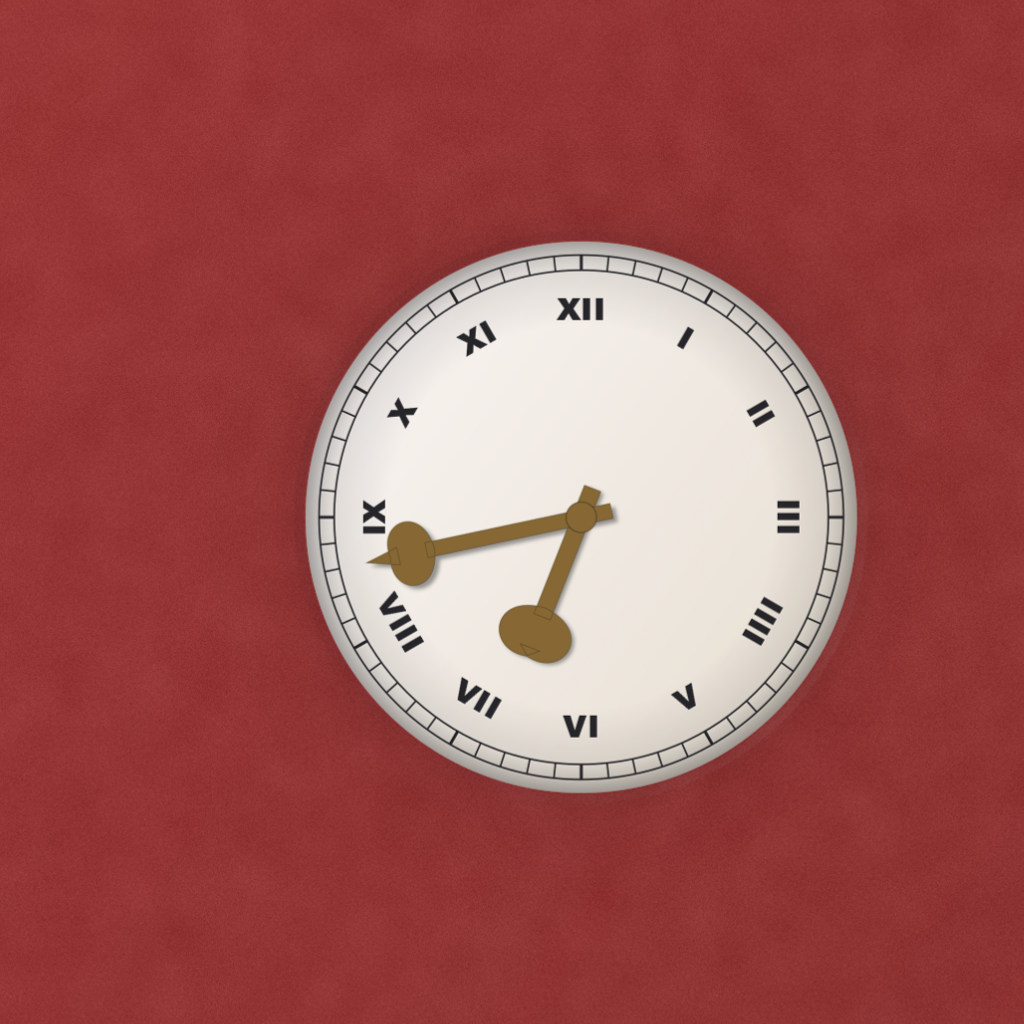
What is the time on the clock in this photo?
6:43
